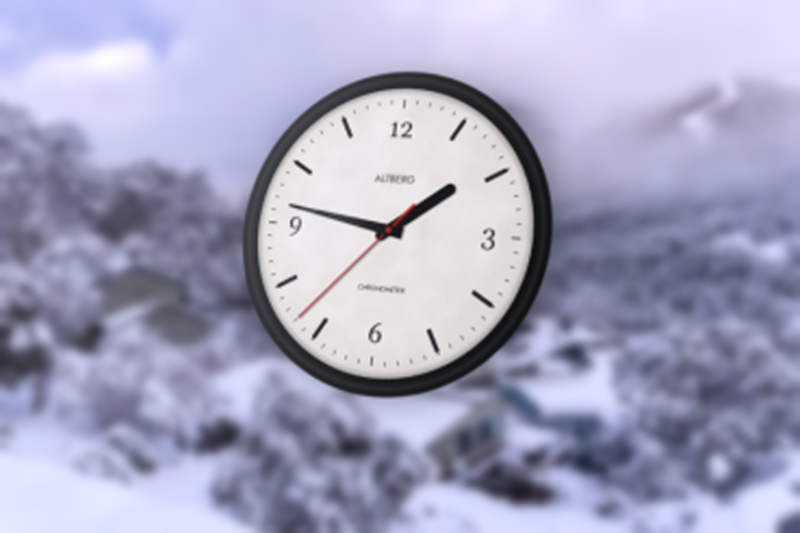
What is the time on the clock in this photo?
1:46:37
